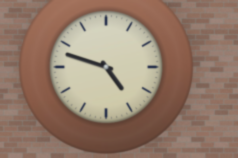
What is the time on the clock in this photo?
4:48
